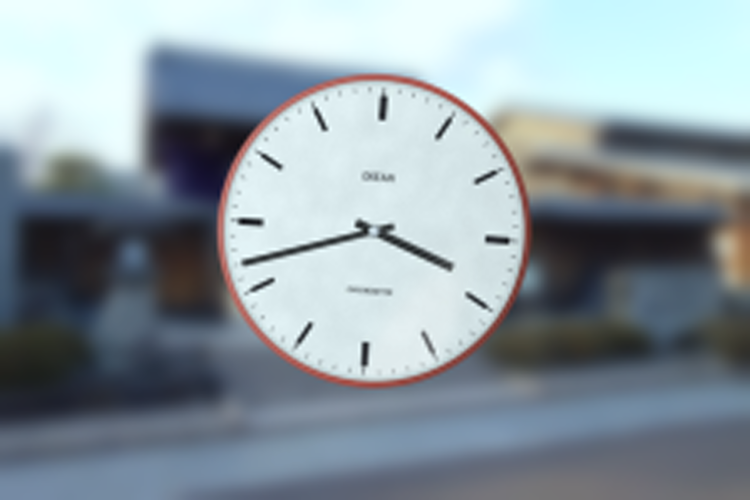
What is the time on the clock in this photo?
3:42
